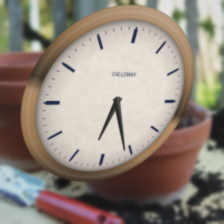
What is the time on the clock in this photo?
6:26
